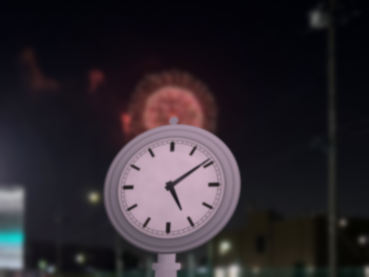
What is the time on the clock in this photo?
5:09
